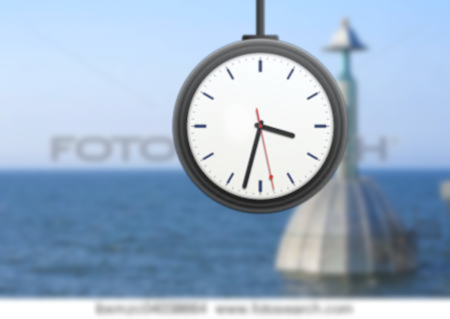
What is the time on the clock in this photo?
3:32:28
